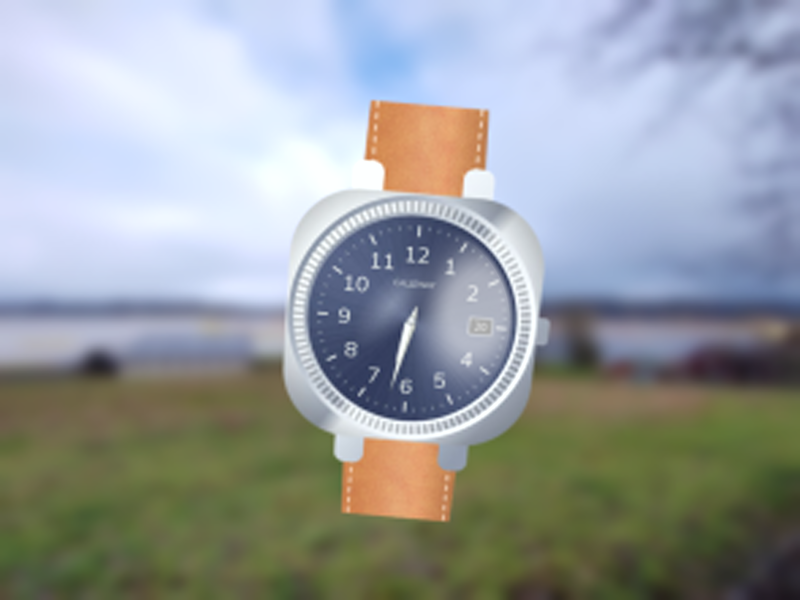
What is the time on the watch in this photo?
6:32
